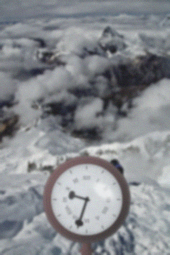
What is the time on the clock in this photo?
9:33
